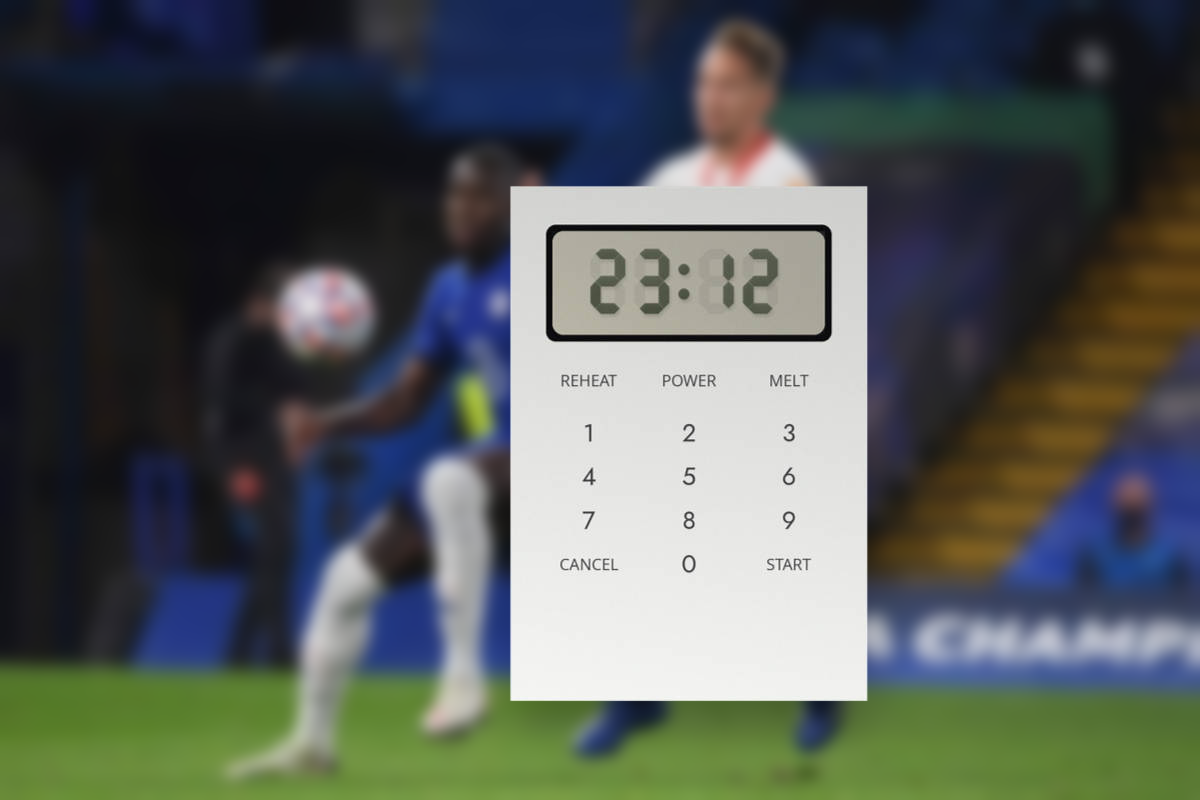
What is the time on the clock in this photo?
23:12
